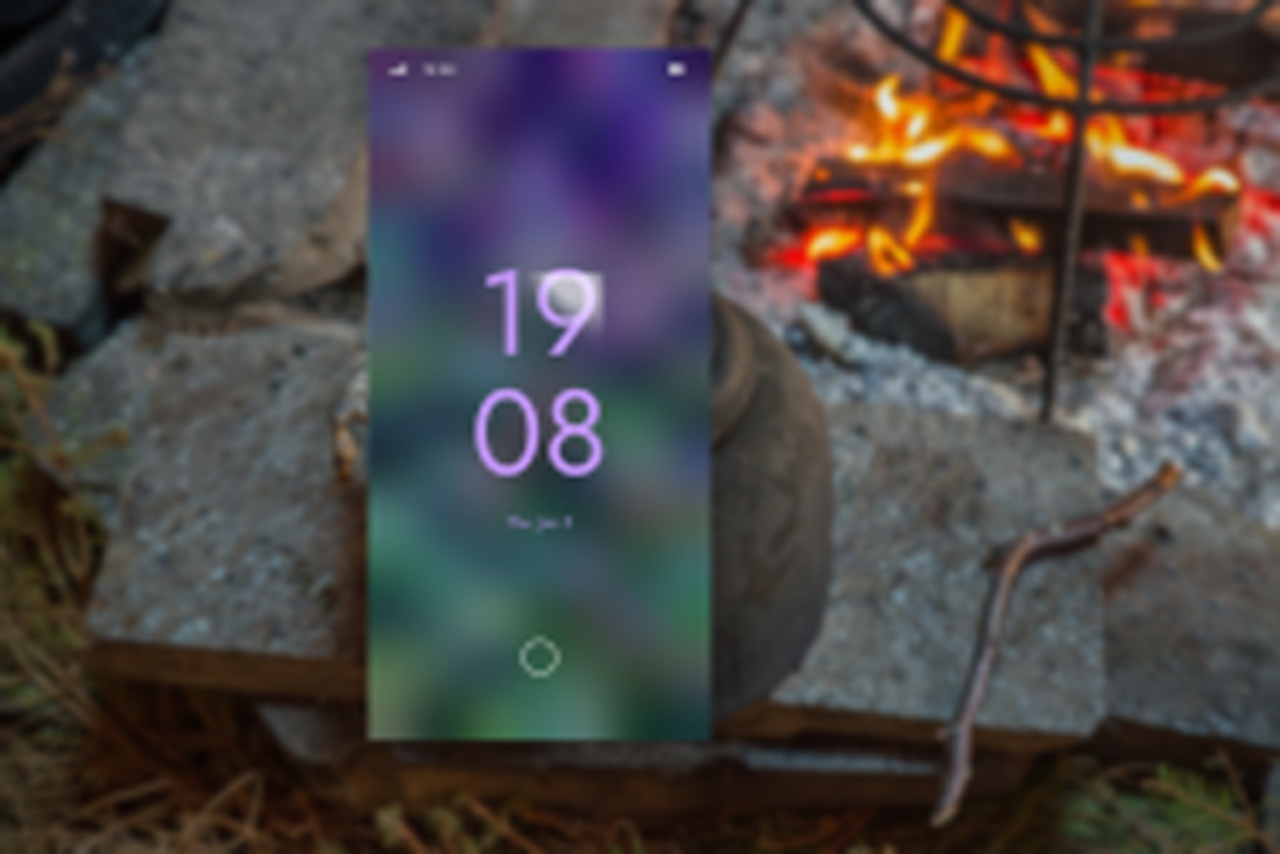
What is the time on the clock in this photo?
19:08
